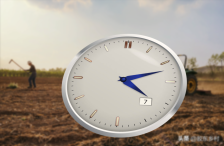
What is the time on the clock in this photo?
4:12
